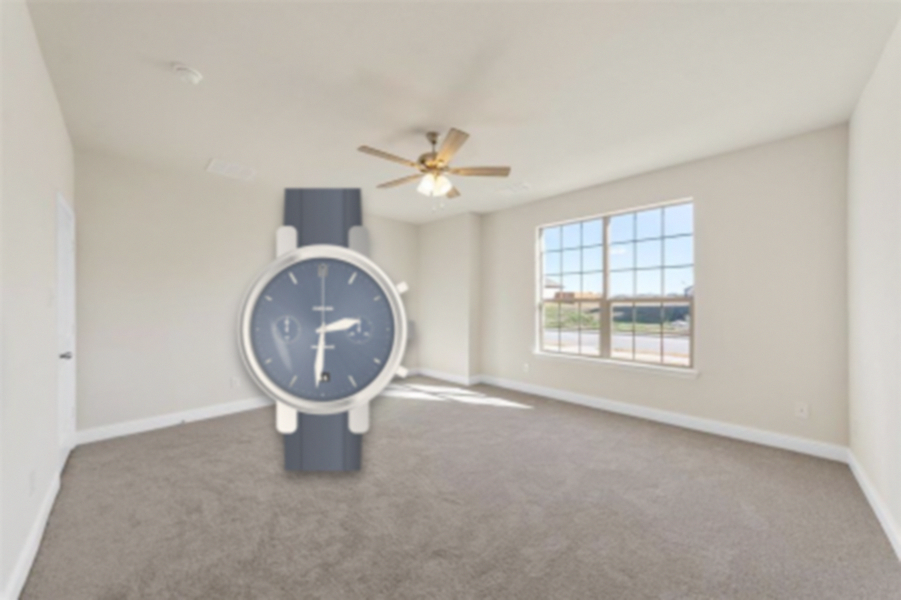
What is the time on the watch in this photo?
2:31
